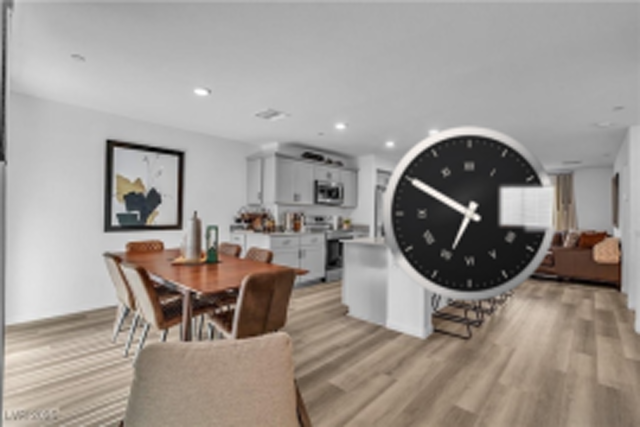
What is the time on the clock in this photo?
6:50
